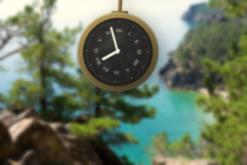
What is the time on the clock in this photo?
7:57
